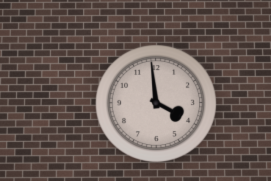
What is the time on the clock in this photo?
3:59
